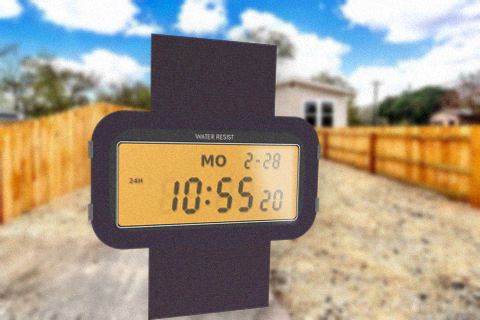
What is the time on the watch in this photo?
10:55:20
